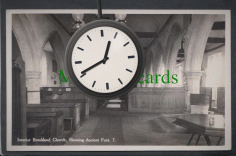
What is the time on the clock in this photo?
12:41
